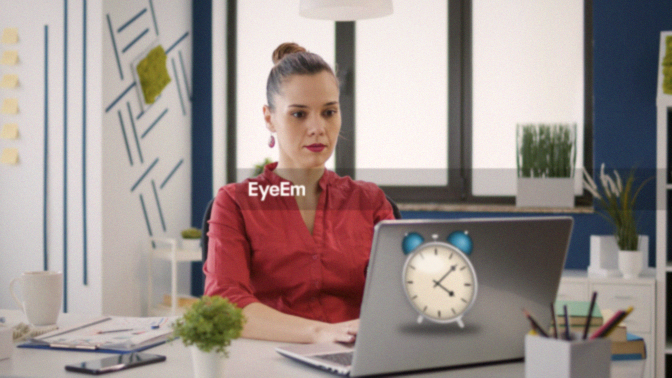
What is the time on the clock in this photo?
4:08
